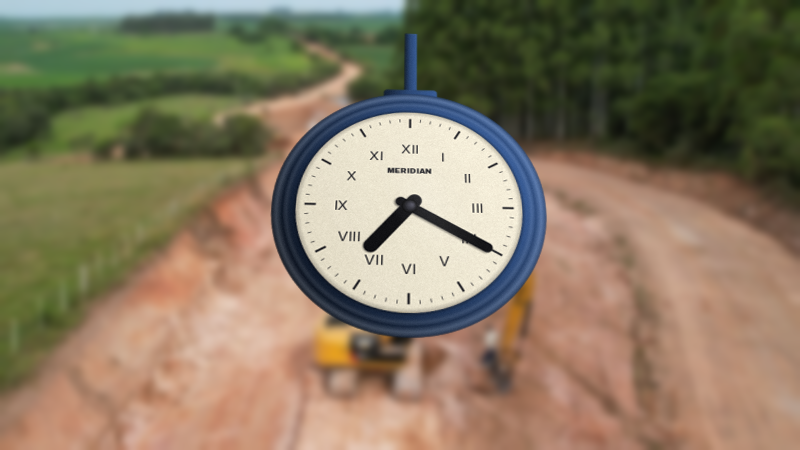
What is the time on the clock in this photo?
7:20
